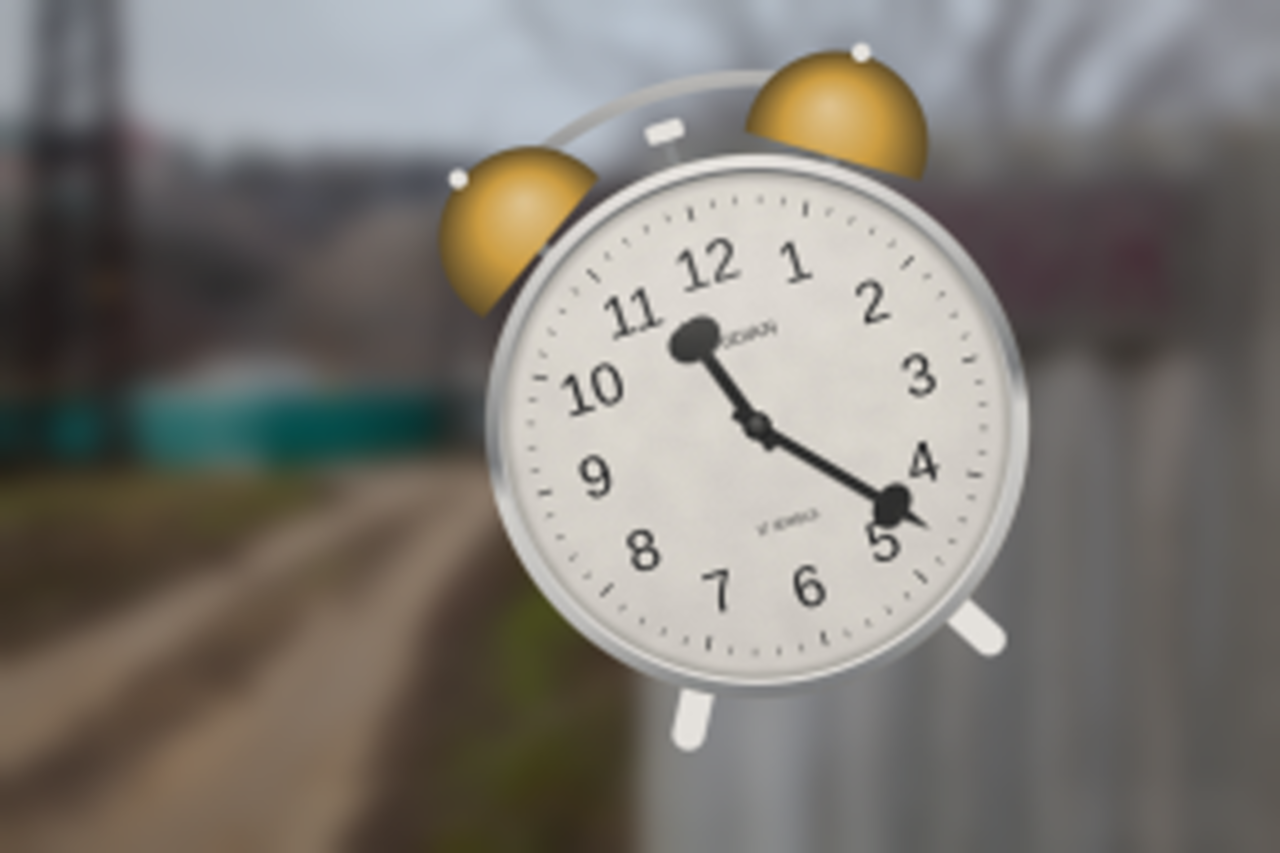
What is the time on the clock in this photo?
11:23
